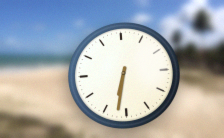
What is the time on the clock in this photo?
6:32
